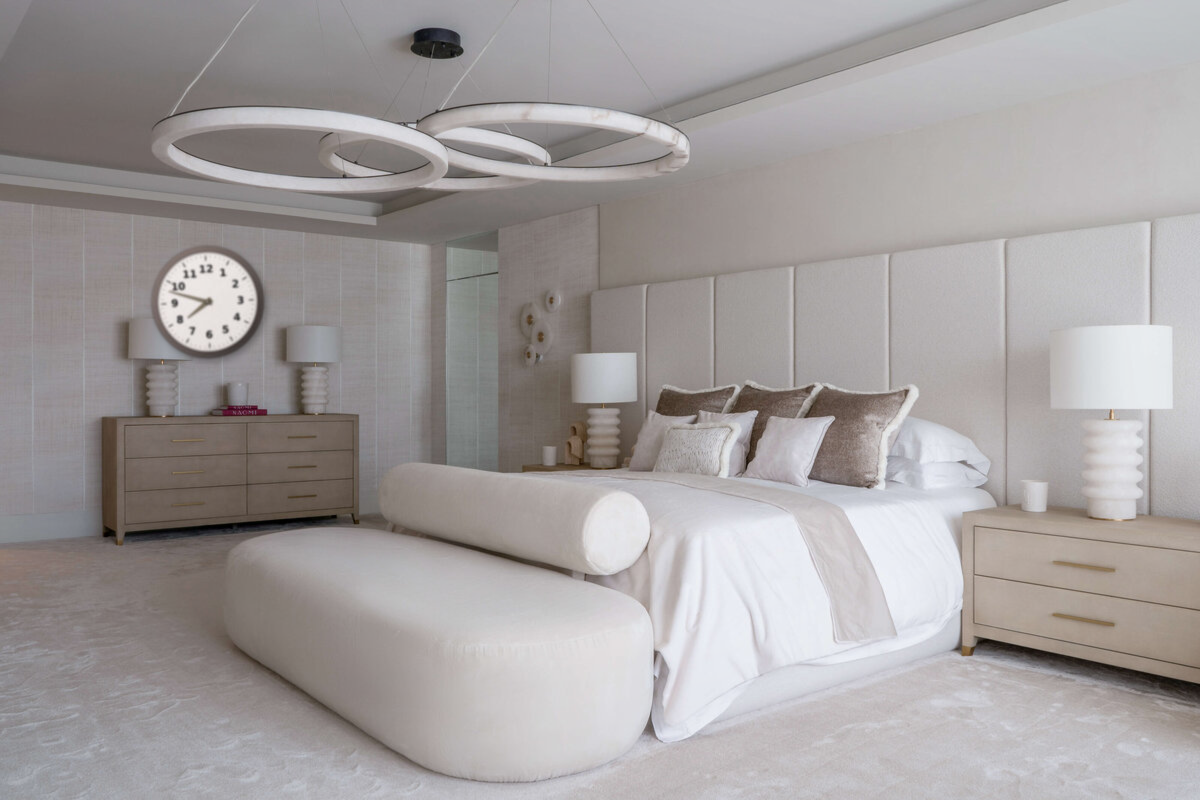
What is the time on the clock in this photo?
7:48
